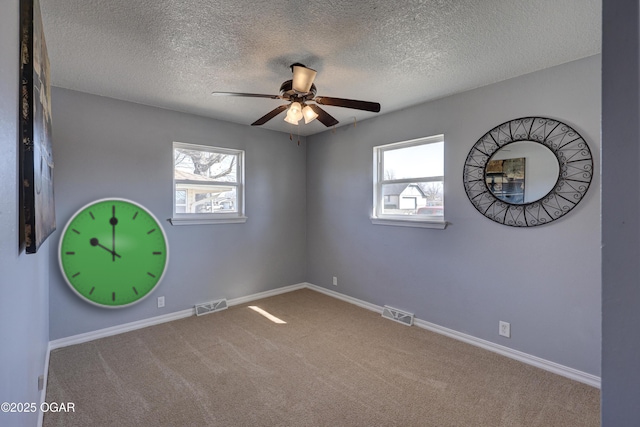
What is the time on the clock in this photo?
10:00
